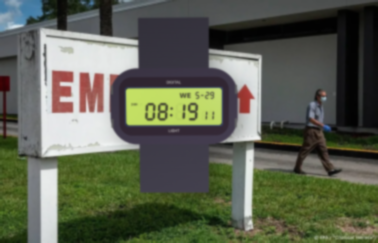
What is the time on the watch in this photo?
8:19
